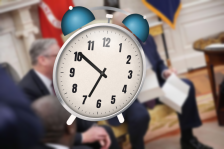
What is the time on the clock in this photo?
6:51
